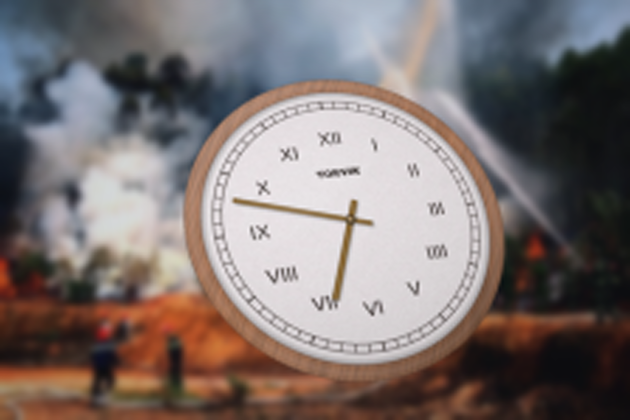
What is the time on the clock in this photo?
6:48
